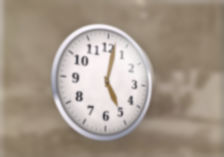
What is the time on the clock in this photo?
5:02
